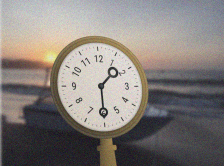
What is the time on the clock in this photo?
1:30
